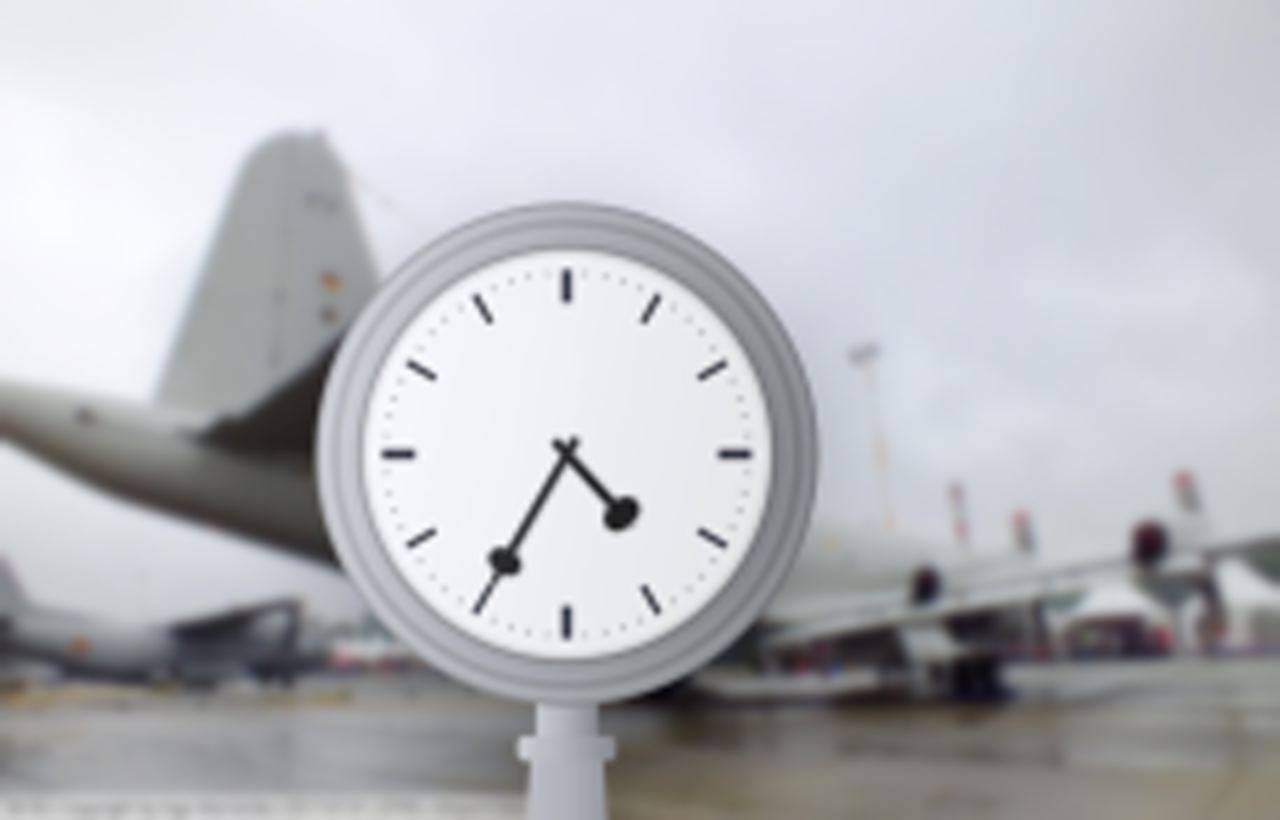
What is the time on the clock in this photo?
4:35
